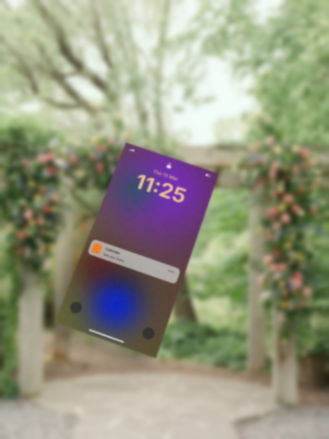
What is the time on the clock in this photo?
11:25
